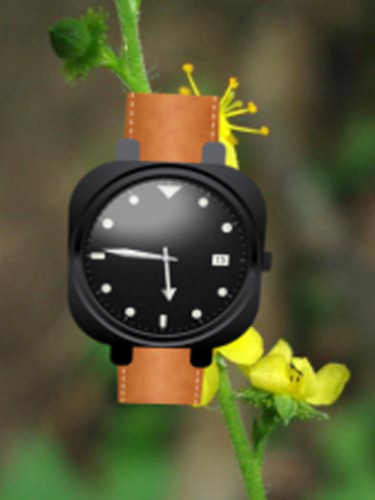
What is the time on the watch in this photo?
5:46
